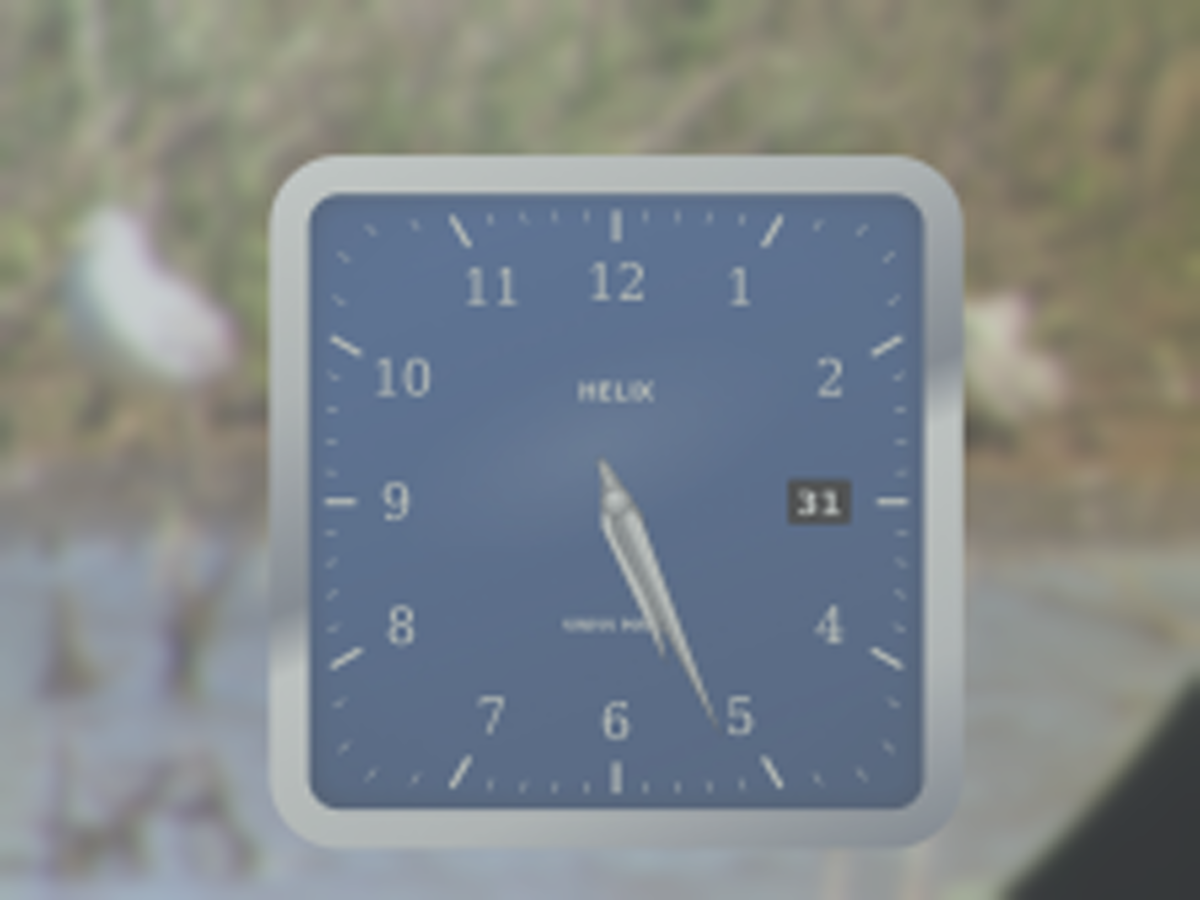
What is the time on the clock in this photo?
5:26
